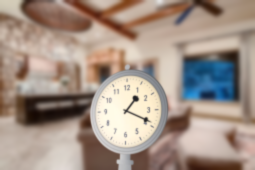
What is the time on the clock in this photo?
1:19
